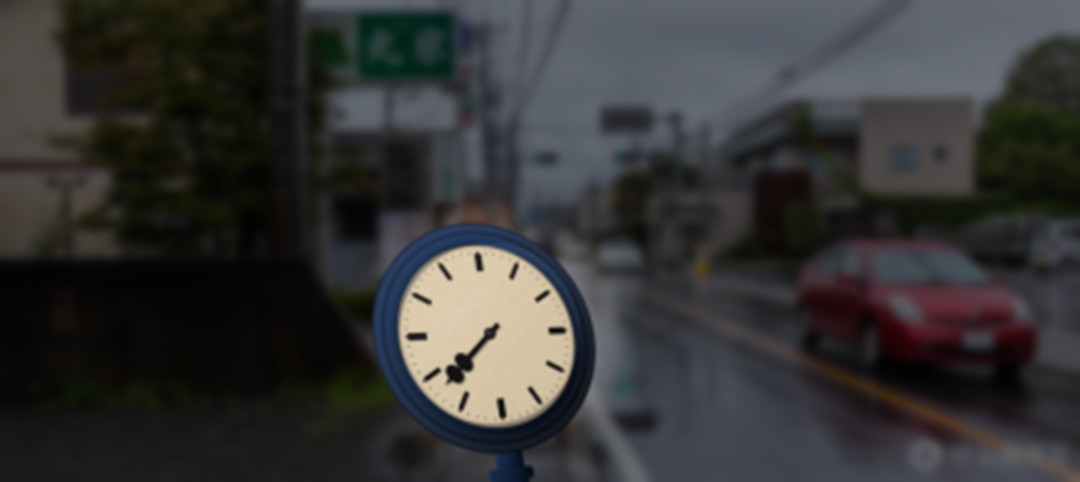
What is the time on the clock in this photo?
7:38
